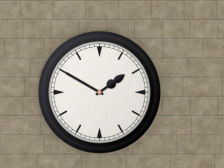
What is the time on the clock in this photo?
1:50
